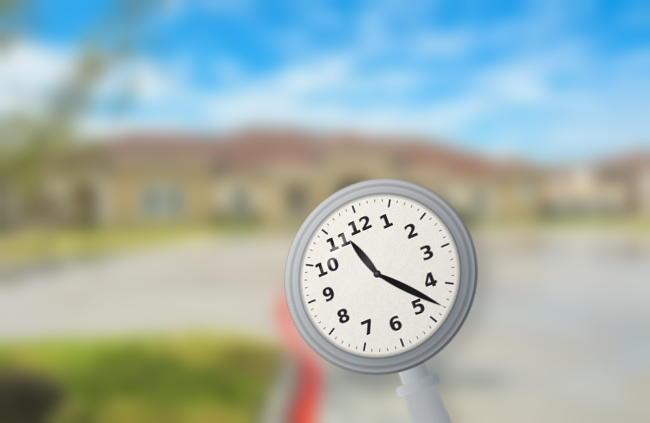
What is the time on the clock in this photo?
11:23
